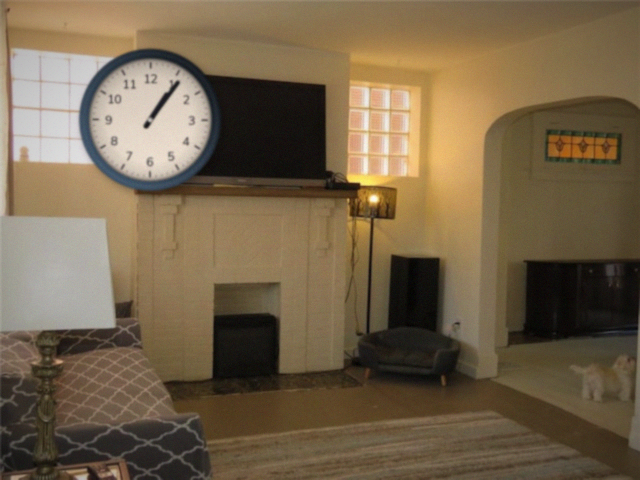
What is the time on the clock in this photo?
1:06
